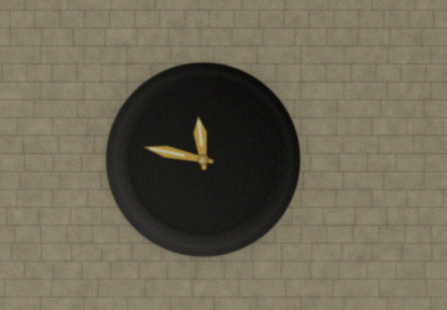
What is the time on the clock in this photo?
11:47
